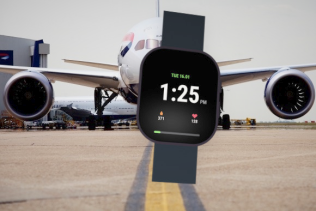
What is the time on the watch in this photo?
1:25
